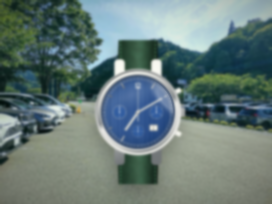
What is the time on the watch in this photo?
7:10
